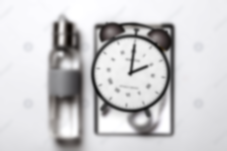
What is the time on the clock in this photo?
2:00
